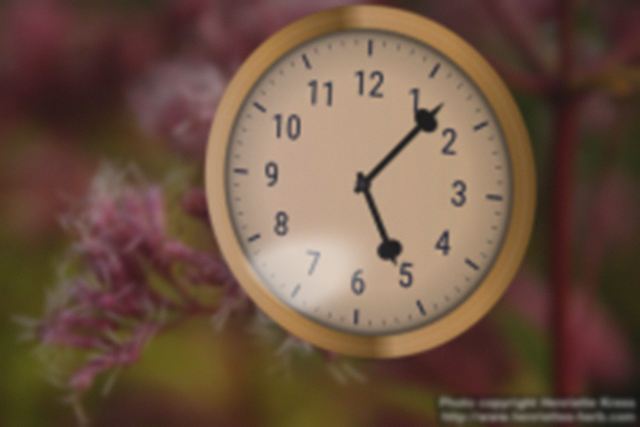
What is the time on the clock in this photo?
5:07
